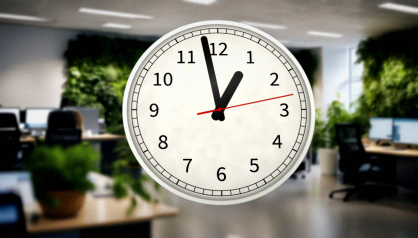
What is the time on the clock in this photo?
12:58:13
